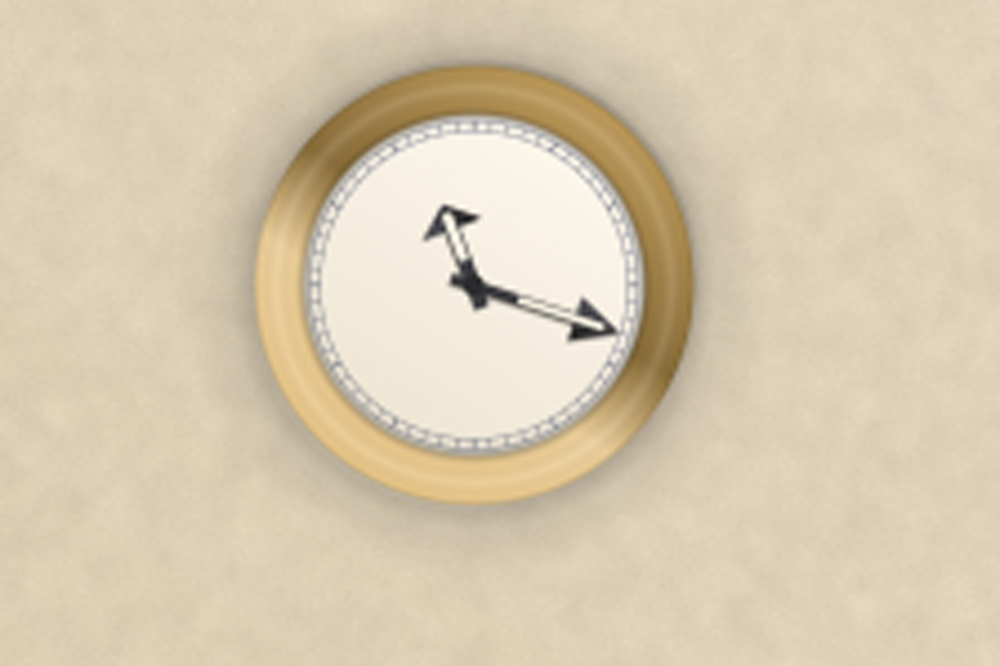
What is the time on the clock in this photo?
11:18
